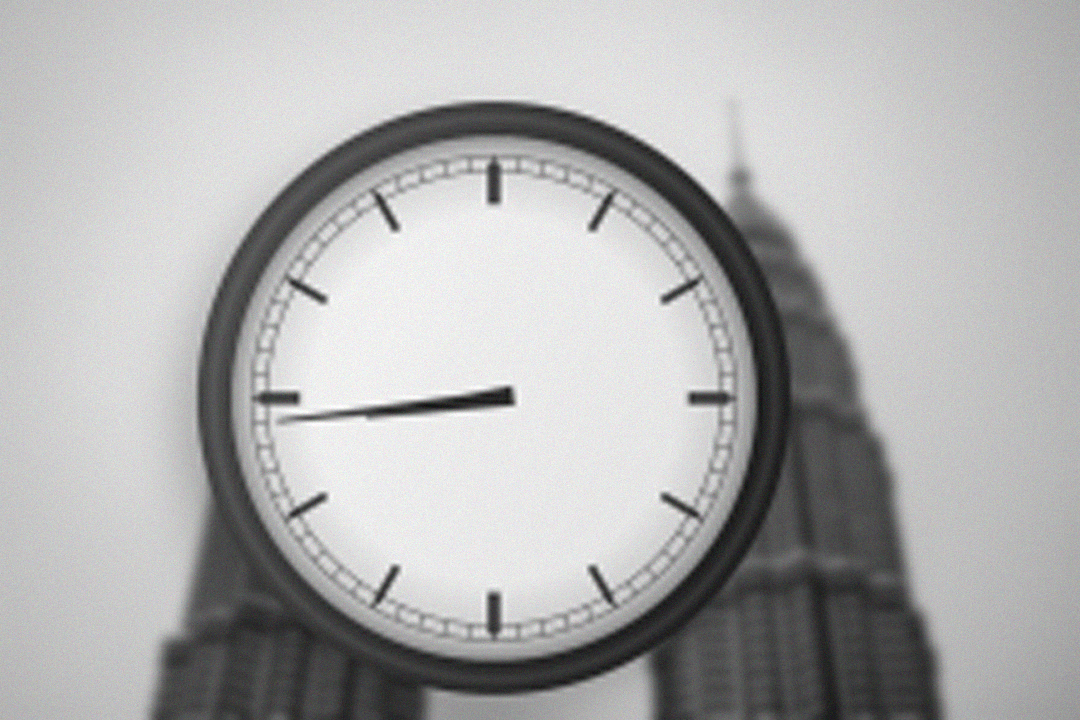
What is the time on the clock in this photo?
8:44
